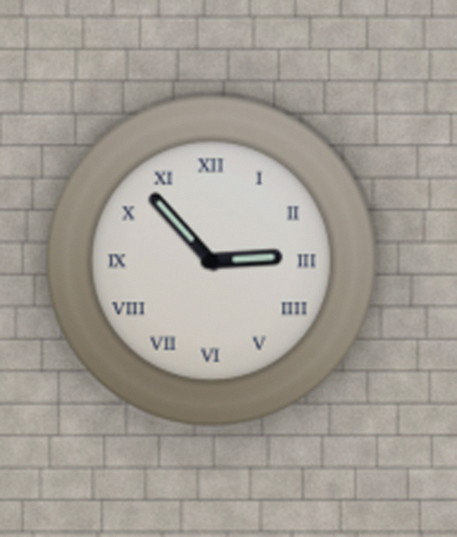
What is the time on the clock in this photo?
2:53
